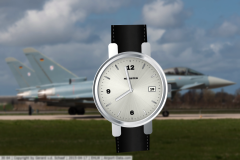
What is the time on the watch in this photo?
7:58
